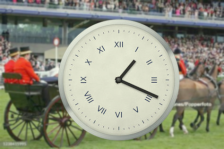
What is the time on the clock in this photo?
1:19
